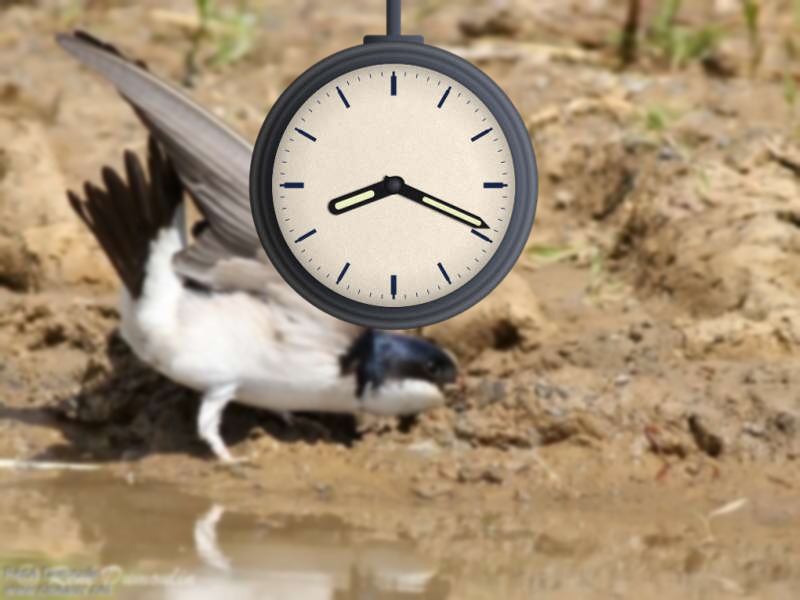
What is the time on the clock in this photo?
8:19
